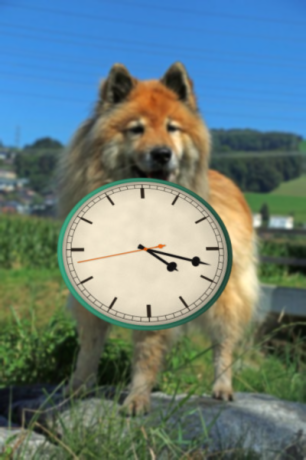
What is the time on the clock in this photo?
4:17:43
